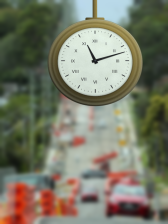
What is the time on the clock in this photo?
11:12
